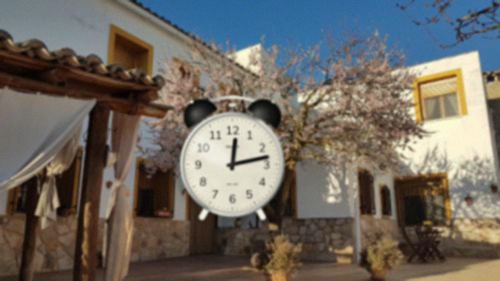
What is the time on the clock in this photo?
12:13
